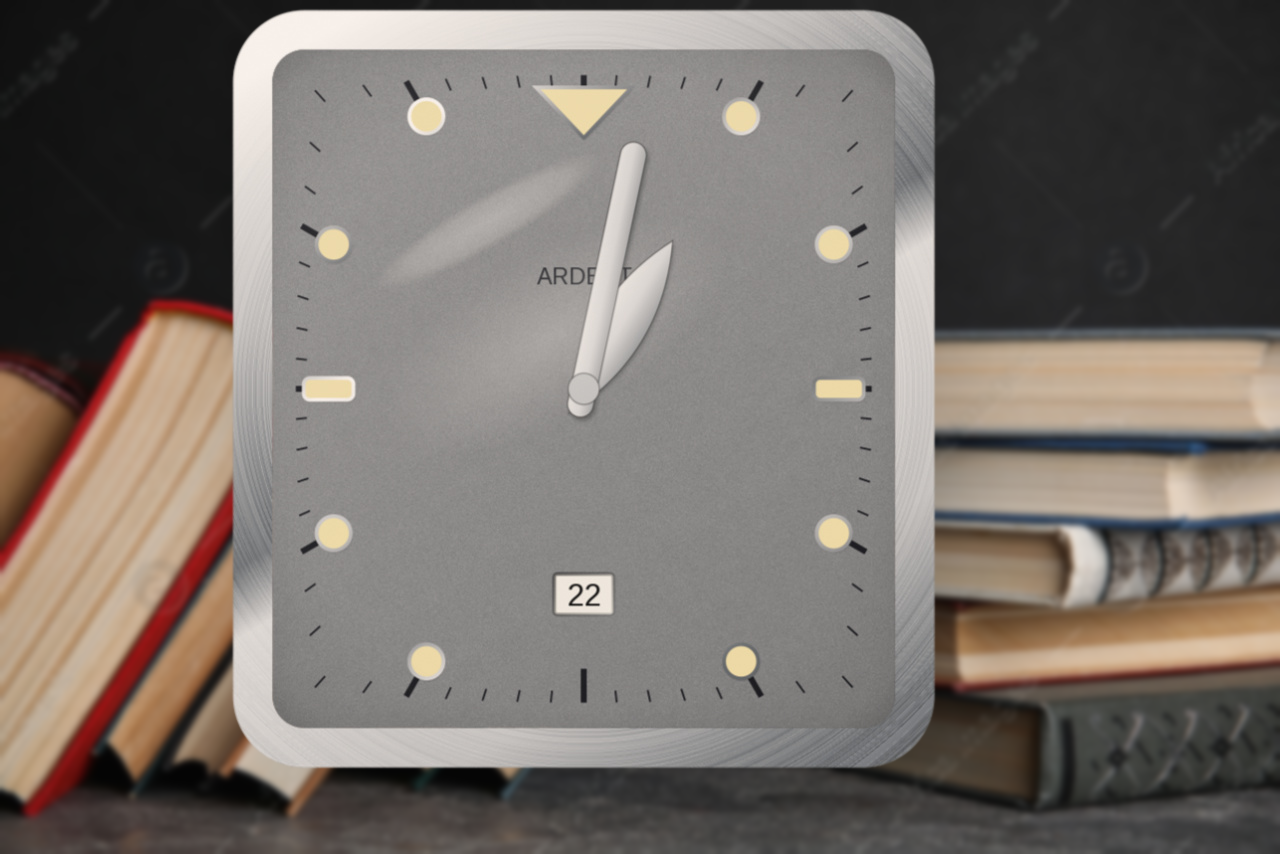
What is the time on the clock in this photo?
1:02
